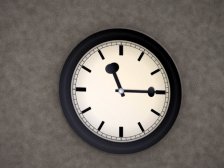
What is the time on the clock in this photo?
11:15
